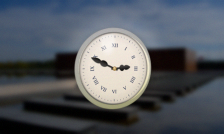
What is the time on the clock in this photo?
2:49
